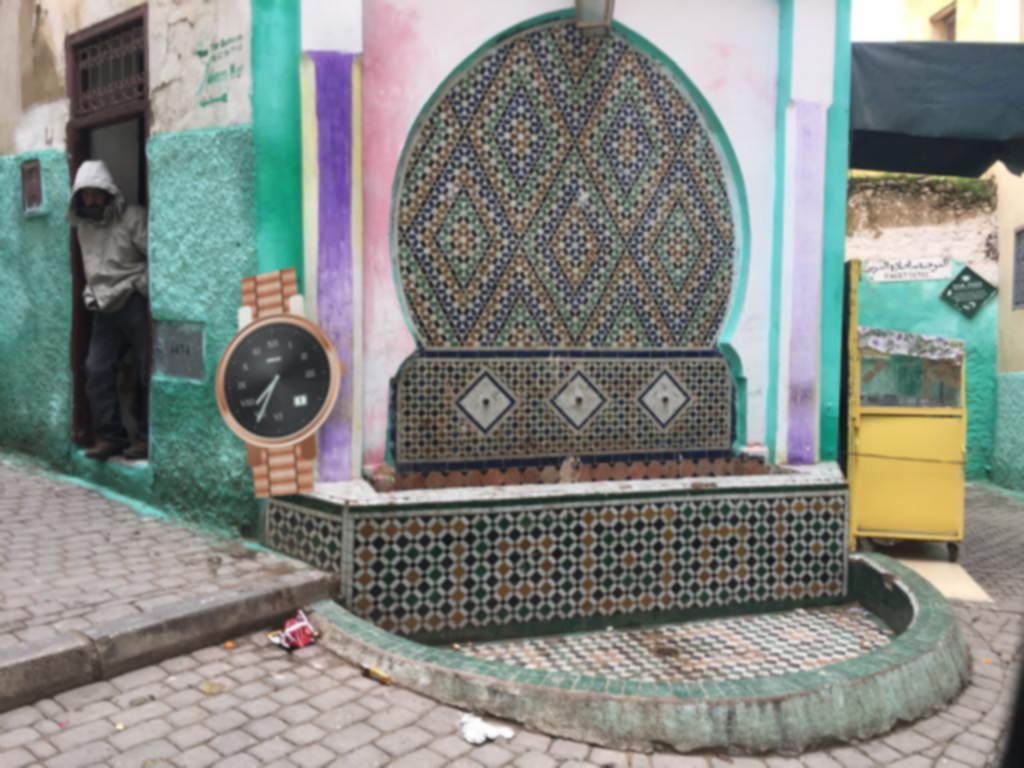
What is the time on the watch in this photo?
7:35
